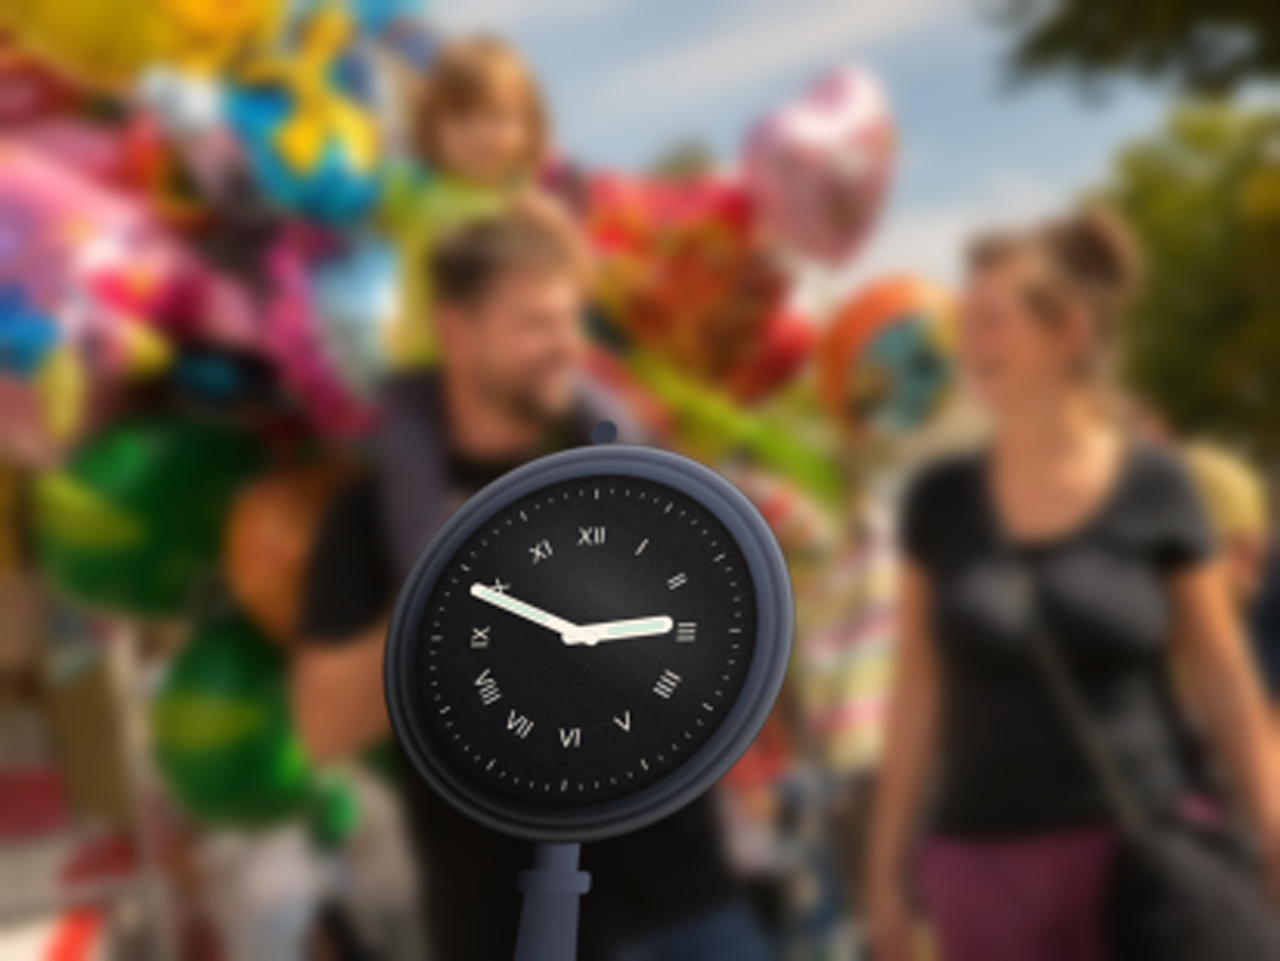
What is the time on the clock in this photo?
2:49
